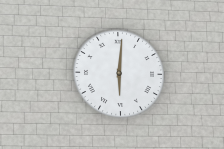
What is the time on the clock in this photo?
6:01
